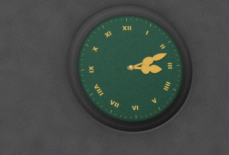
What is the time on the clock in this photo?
3:12
